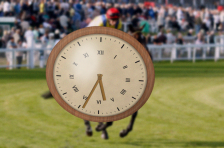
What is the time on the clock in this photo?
5:34
